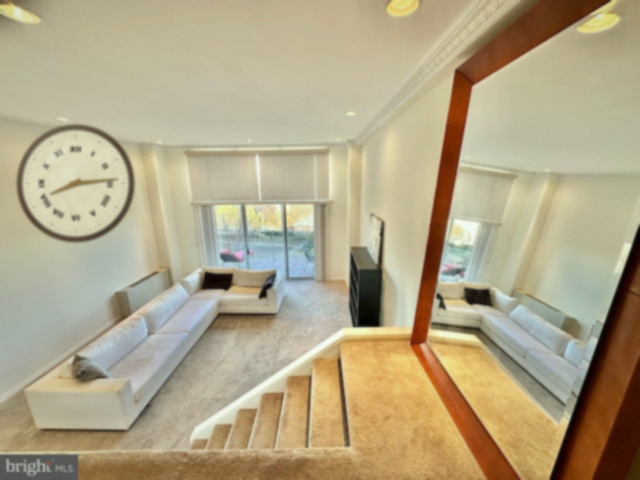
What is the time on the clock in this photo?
8:14
